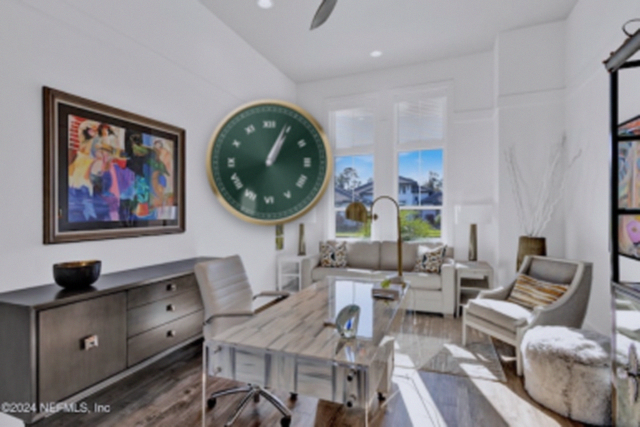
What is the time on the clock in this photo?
1:04
